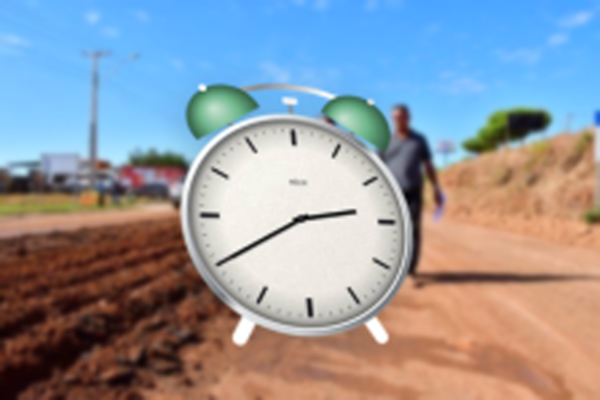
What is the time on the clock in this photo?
2:40
